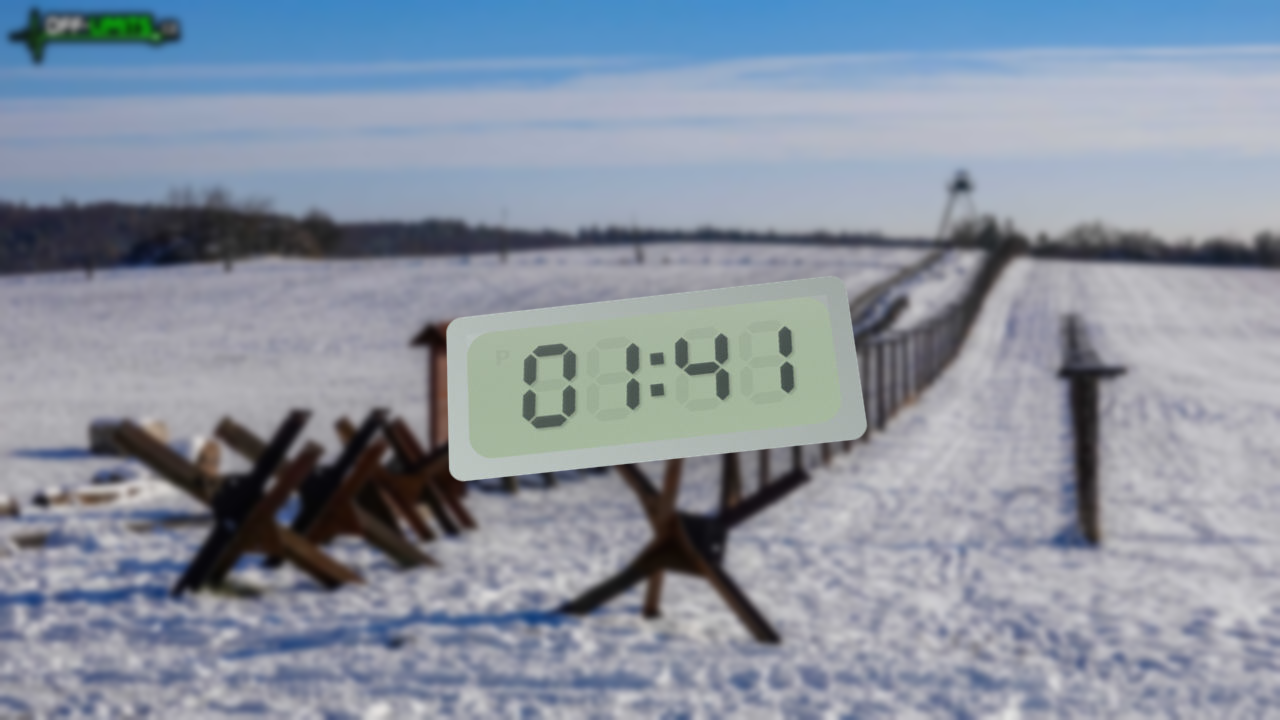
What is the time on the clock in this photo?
1:41
